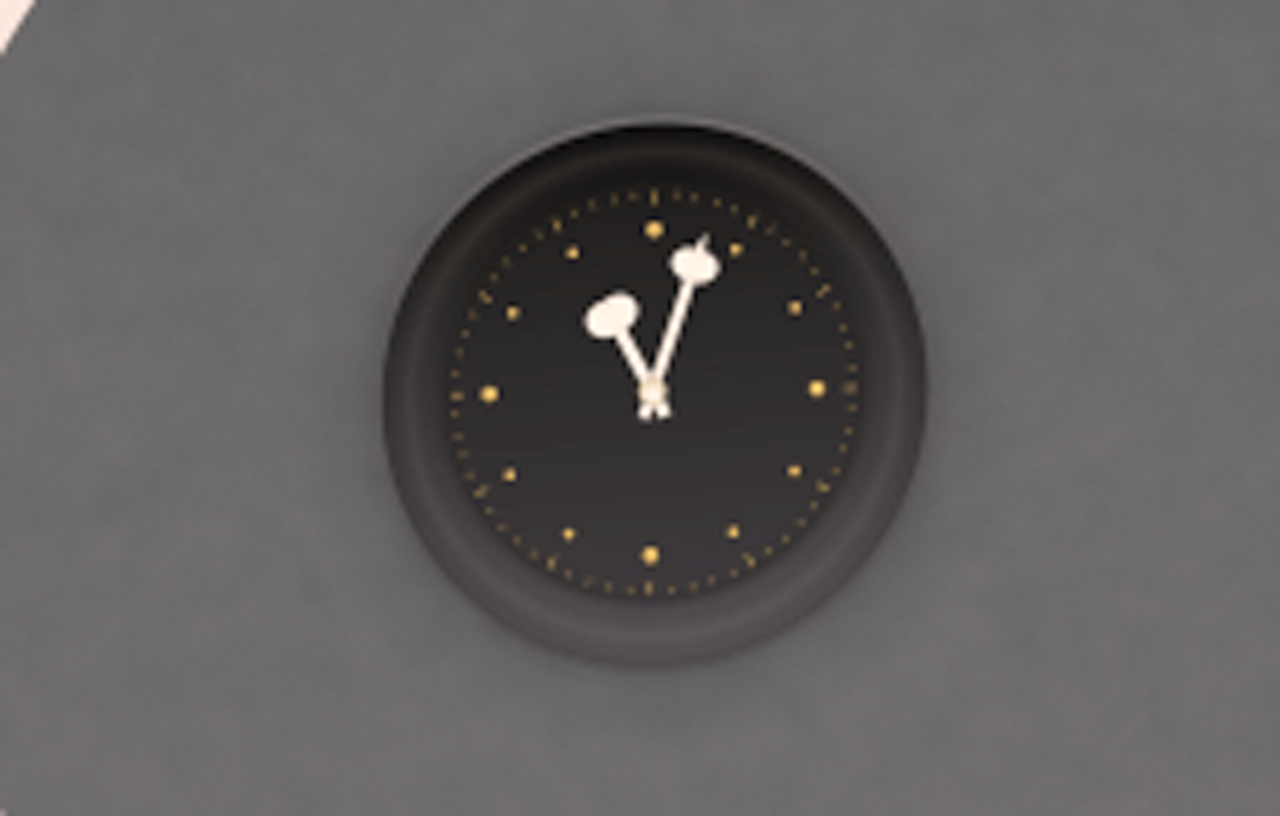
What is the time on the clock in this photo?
11:03
